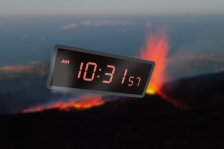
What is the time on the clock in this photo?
10:31:57
